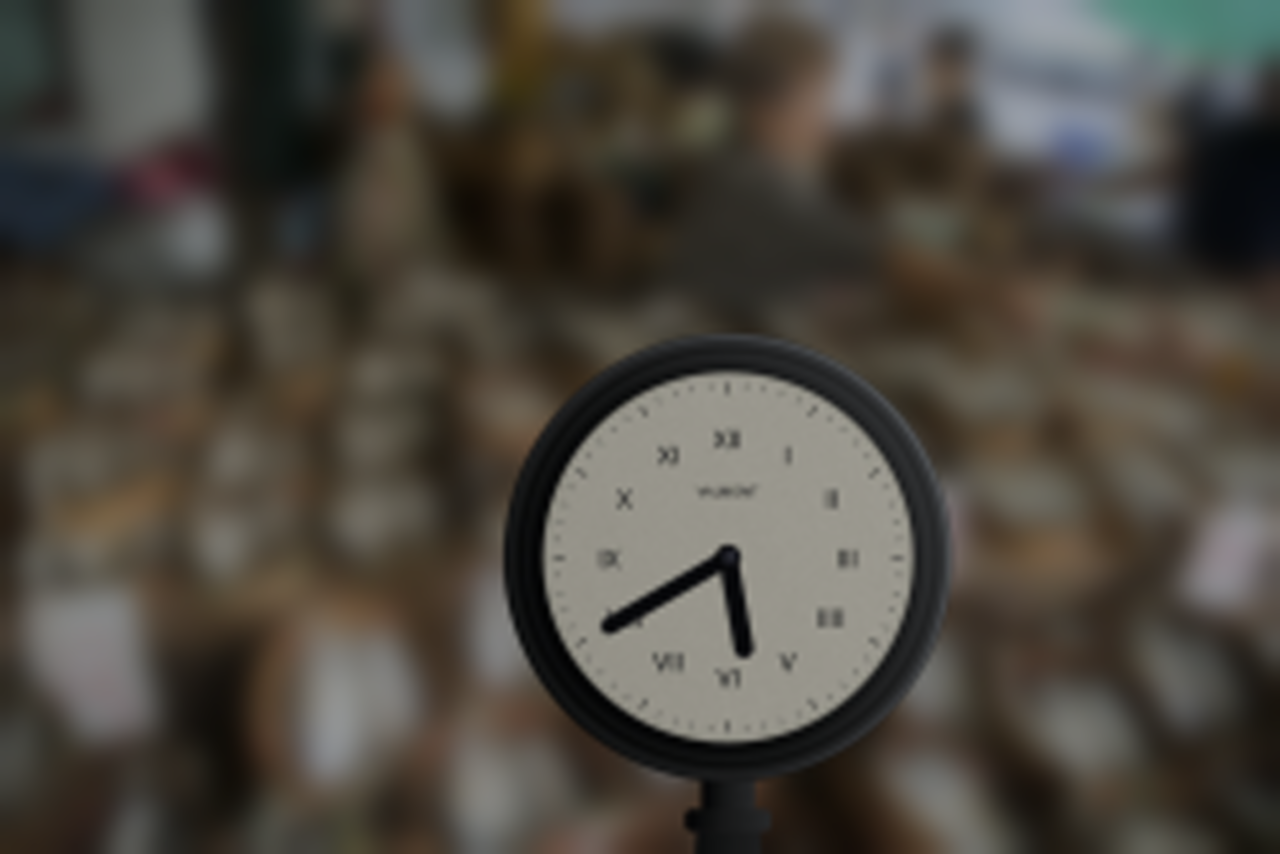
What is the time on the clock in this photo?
5:40
